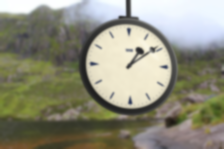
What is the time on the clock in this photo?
1:09
